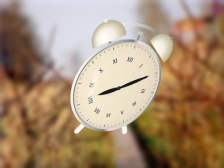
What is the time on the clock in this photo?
8:10
